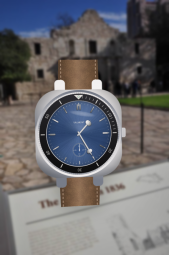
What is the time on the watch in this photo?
1:25
